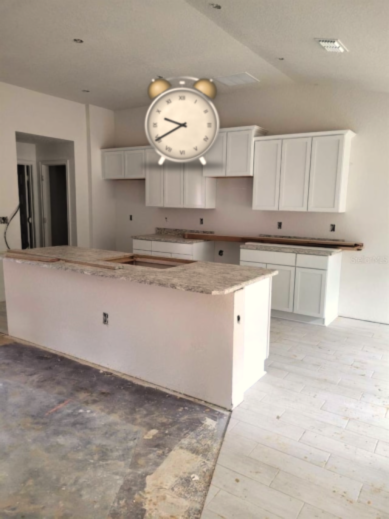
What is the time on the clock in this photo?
9:40
